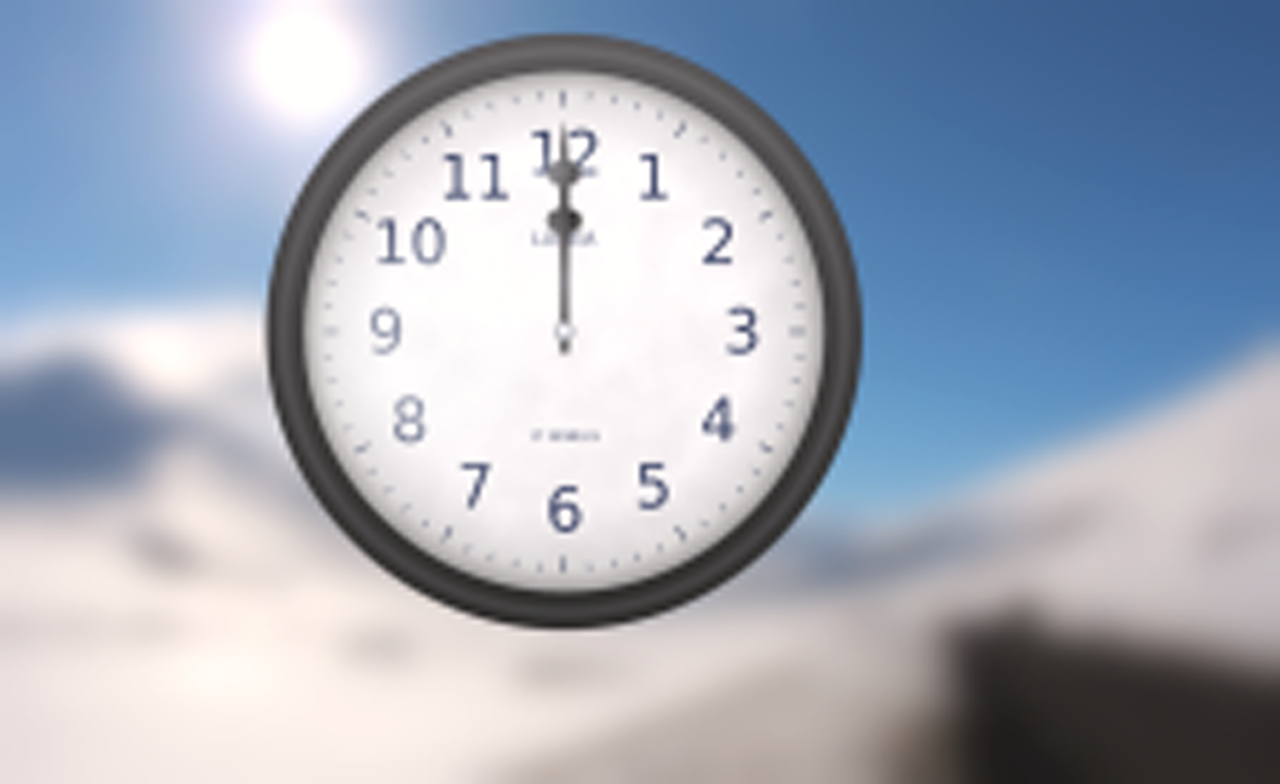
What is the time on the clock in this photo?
12:00
